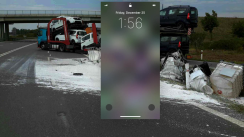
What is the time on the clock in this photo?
1:56
